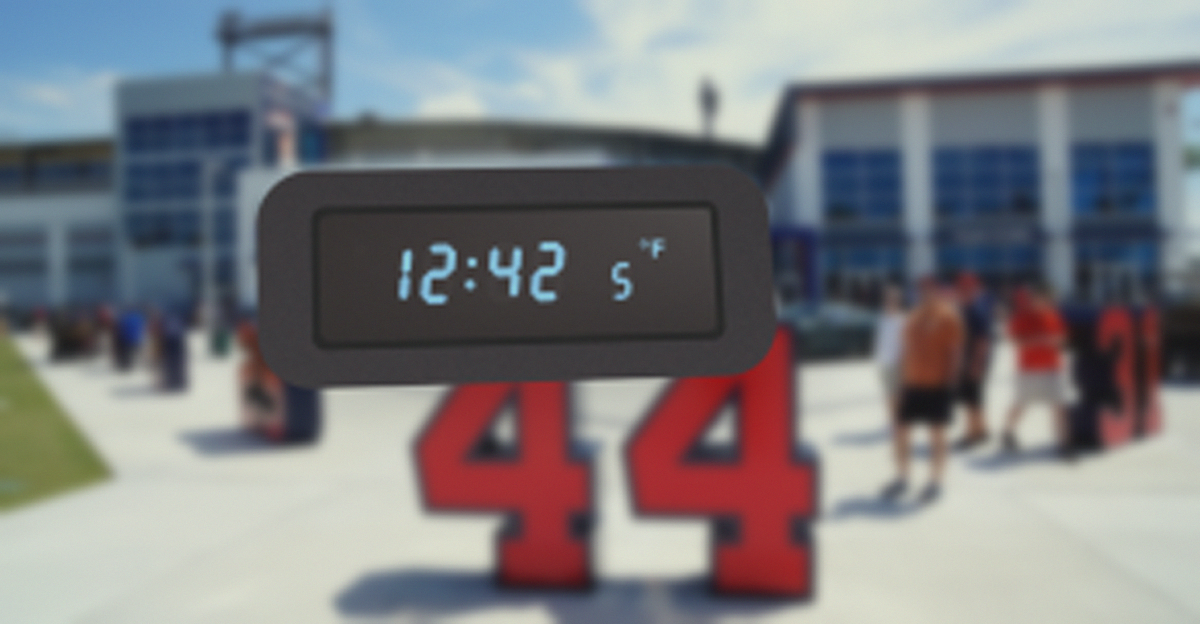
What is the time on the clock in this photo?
12:42
